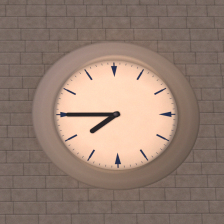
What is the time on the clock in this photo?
7:45
